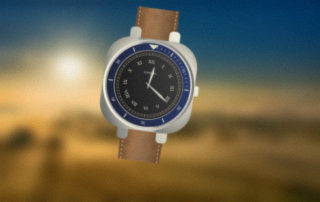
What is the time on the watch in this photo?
12:21
